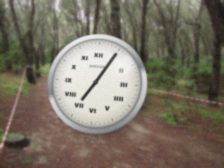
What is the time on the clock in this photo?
7:05
